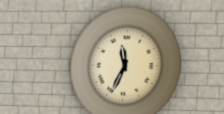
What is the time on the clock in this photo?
11:34
